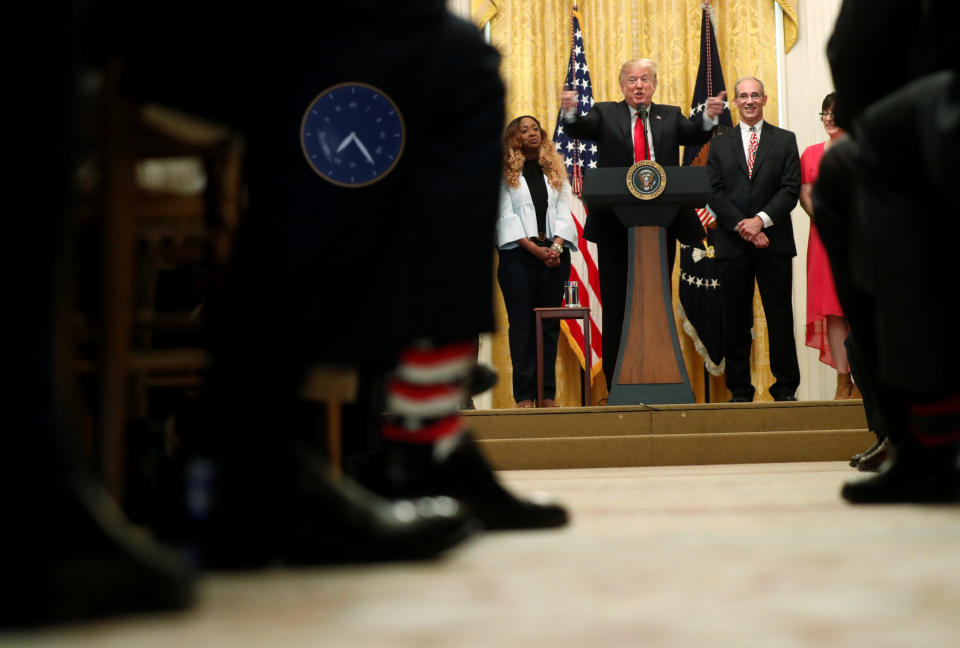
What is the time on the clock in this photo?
7:24
